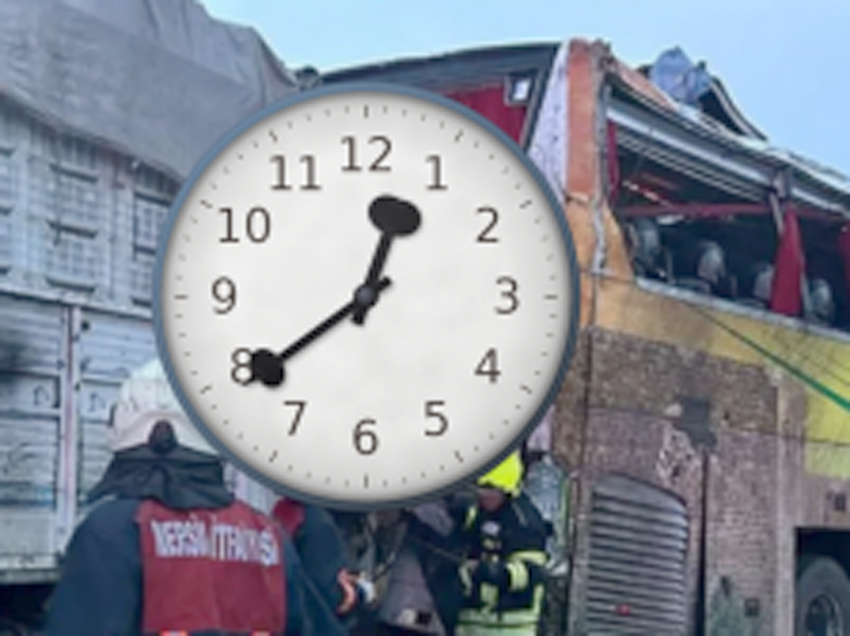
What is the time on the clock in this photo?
12:39
